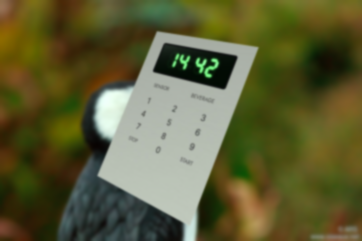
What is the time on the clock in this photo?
14:42
